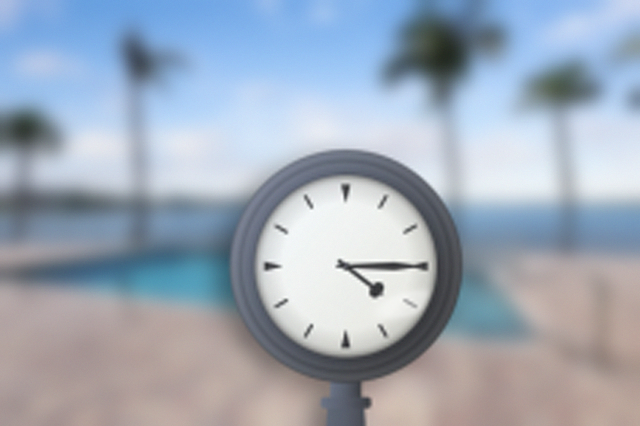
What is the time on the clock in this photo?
4:15
